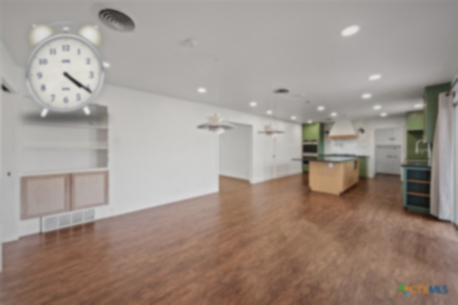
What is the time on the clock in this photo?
4:21
